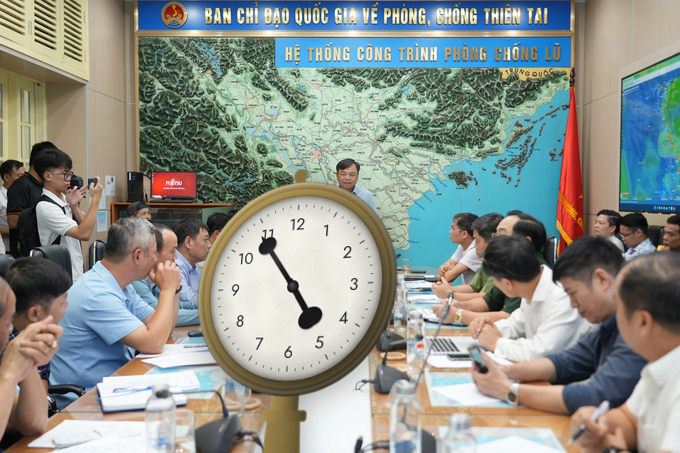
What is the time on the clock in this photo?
4:54
